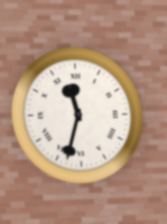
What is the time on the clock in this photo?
11:33
